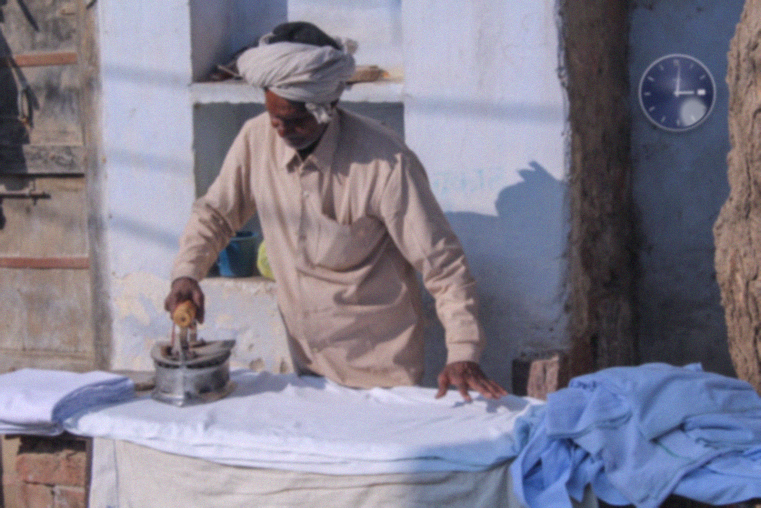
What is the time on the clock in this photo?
3:01
